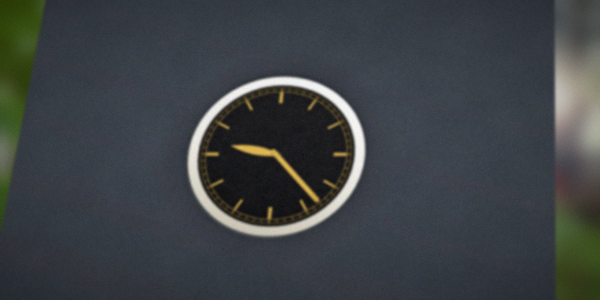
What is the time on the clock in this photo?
9:23
